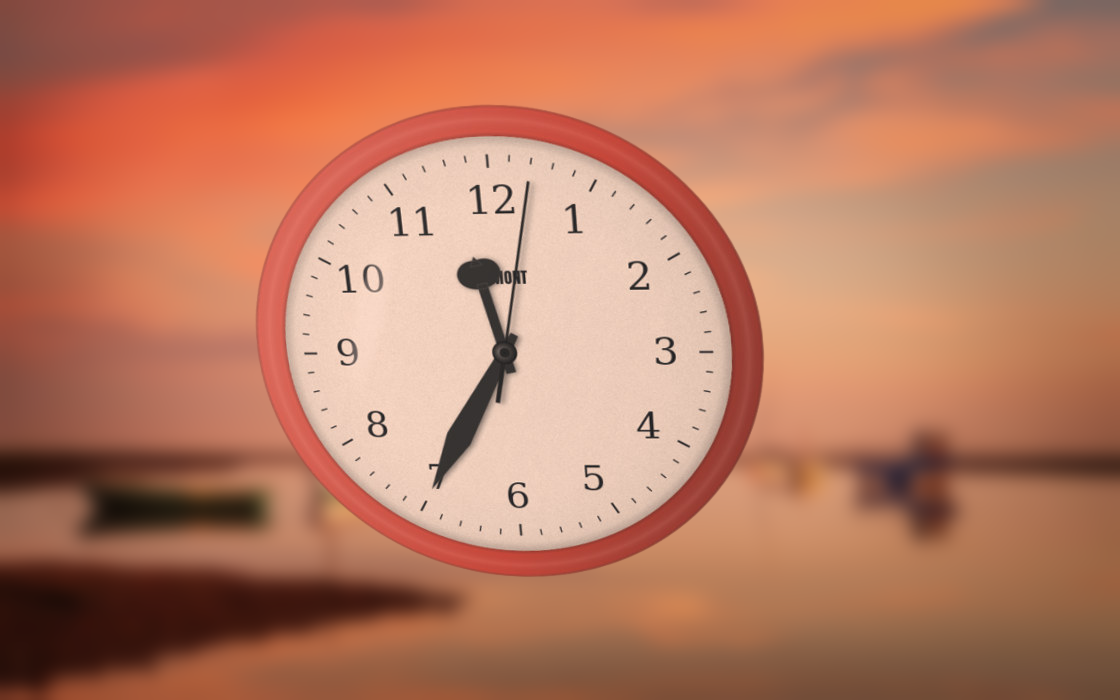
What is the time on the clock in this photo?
11:35:02
